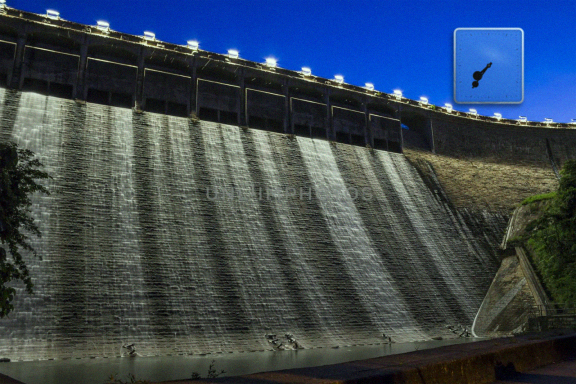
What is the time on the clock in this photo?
7:36
